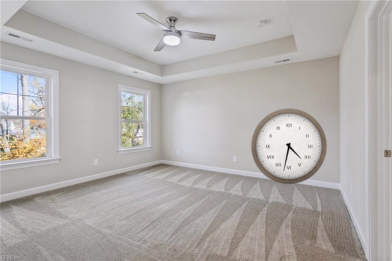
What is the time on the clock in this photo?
4:32
